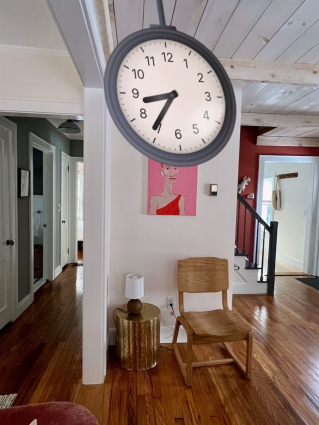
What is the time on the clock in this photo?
8:36
